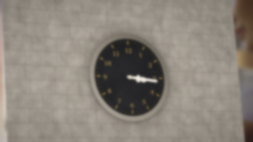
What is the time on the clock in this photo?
3:16
